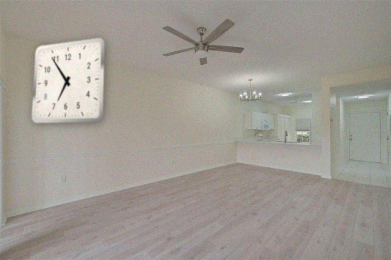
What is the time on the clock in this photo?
6:54
